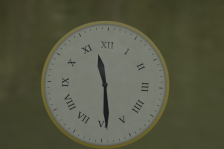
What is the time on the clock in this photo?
11:29
